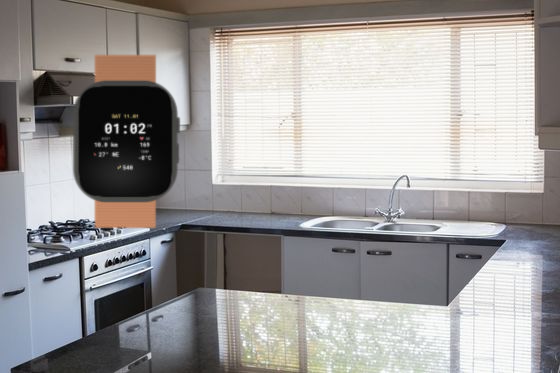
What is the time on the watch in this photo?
1:02
